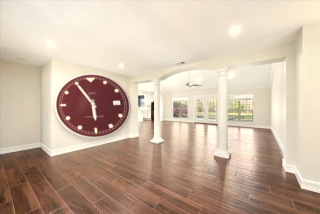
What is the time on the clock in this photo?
5:55
